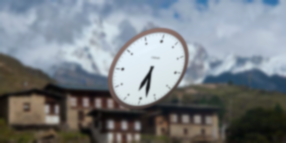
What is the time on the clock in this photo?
6:28
